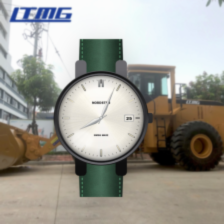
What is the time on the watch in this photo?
8:04
